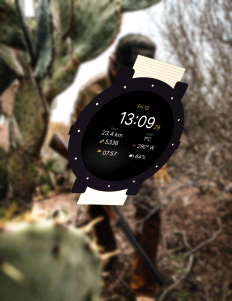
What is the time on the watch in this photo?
13:09
